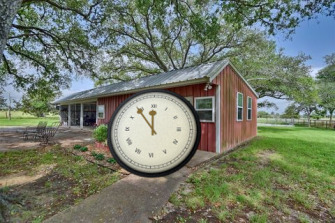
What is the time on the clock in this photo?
11:54
